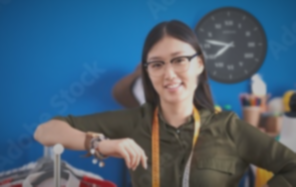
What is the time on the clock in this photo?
7:47
